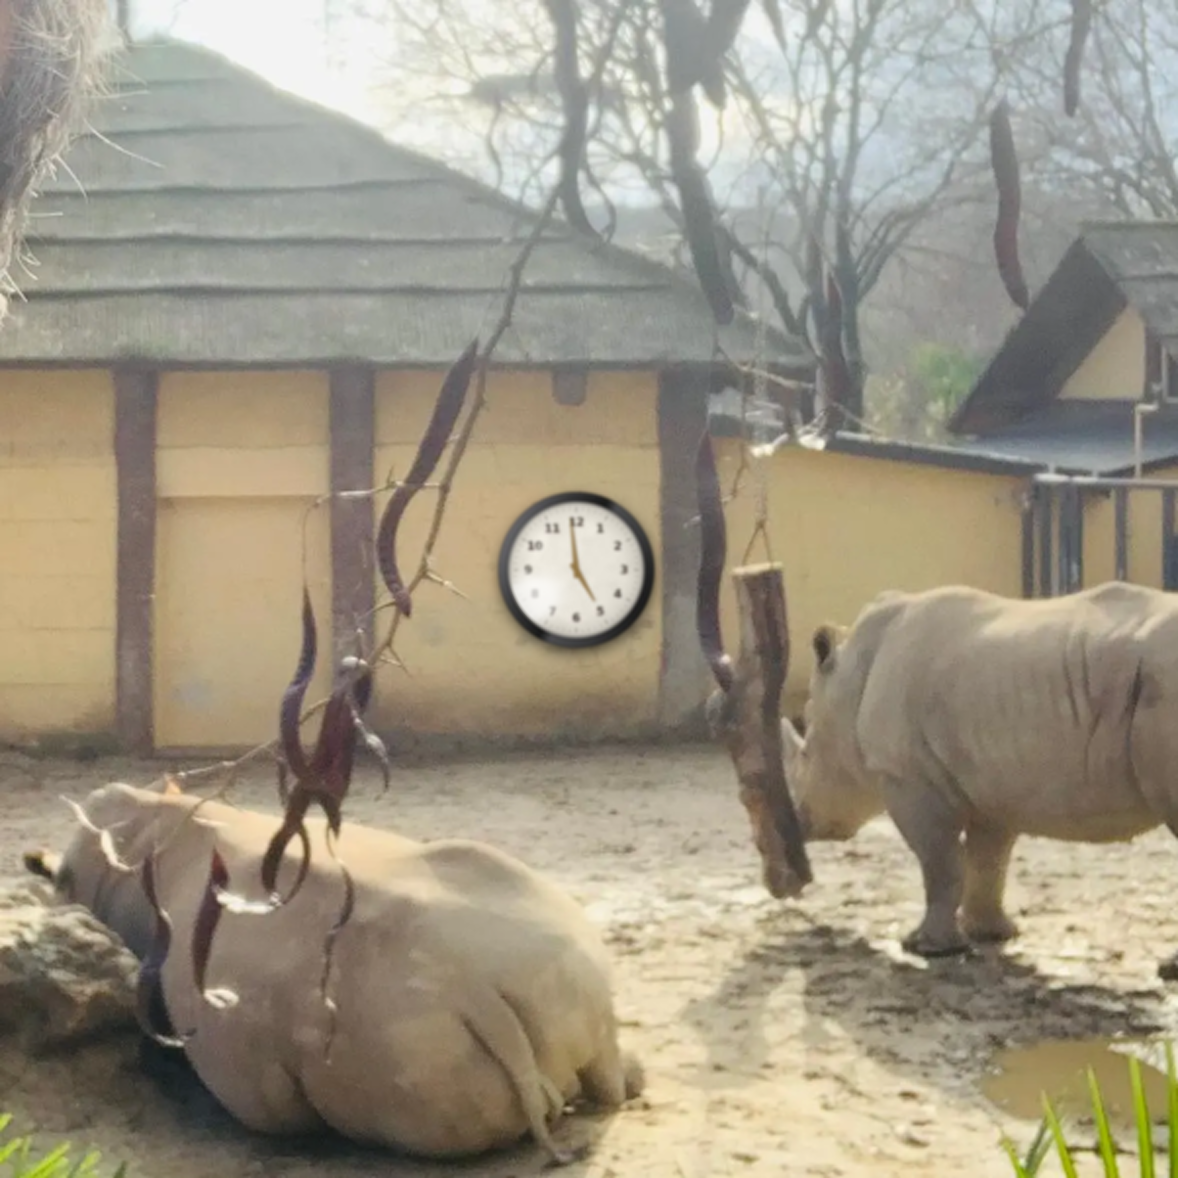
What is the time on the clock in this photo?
4:59
